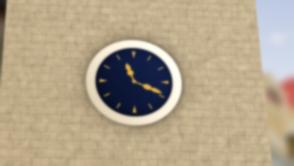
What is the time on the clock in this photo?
11:19
